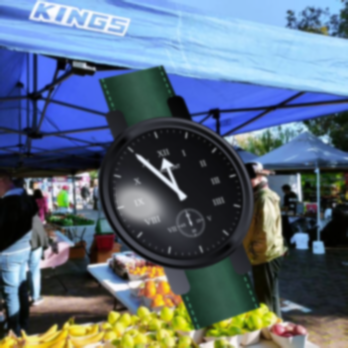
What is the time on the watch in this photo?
11:55
